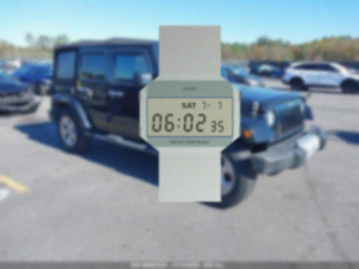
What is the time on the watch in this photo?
6:02:35
